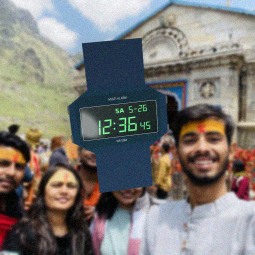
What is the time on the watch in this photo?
12:36:45
